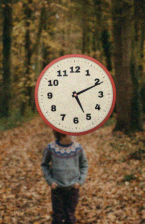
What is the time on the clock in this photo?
5:11
